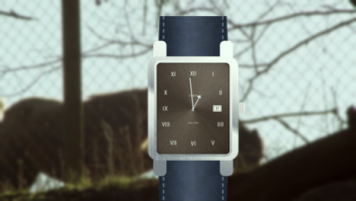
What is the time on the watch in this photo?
12:59
